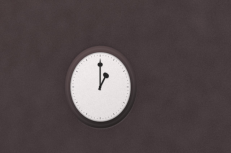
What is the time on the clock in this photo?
1:00
